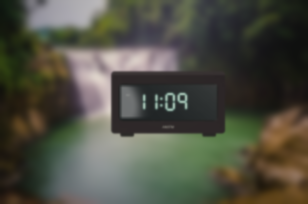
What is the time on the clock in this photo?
11:09
